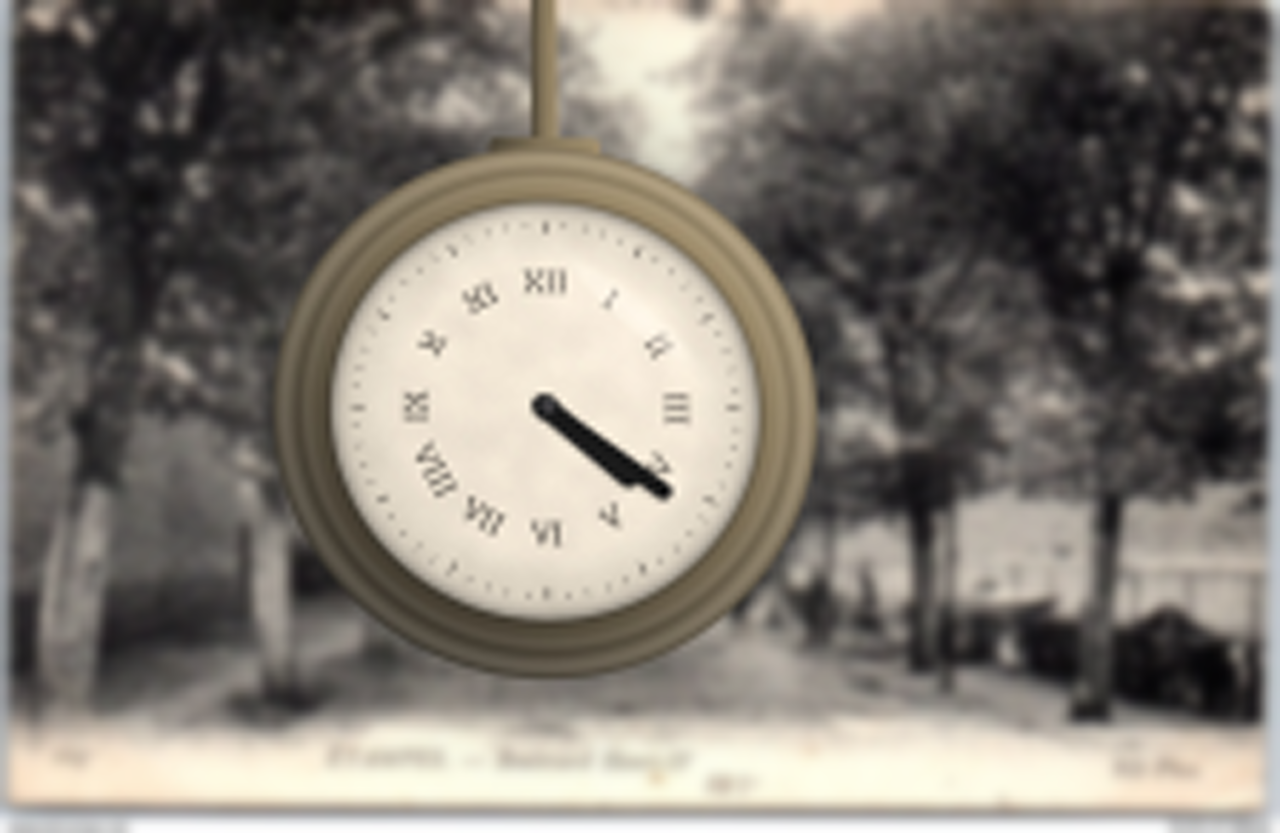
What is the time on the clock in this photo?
4:21
